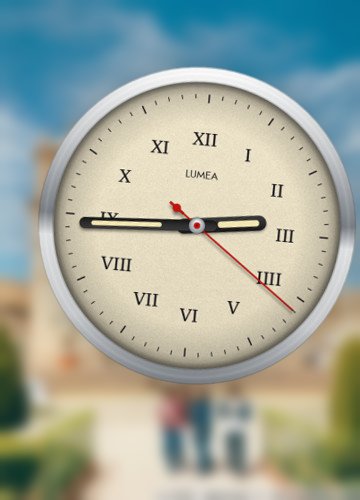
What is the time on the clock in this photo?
2:44:21
